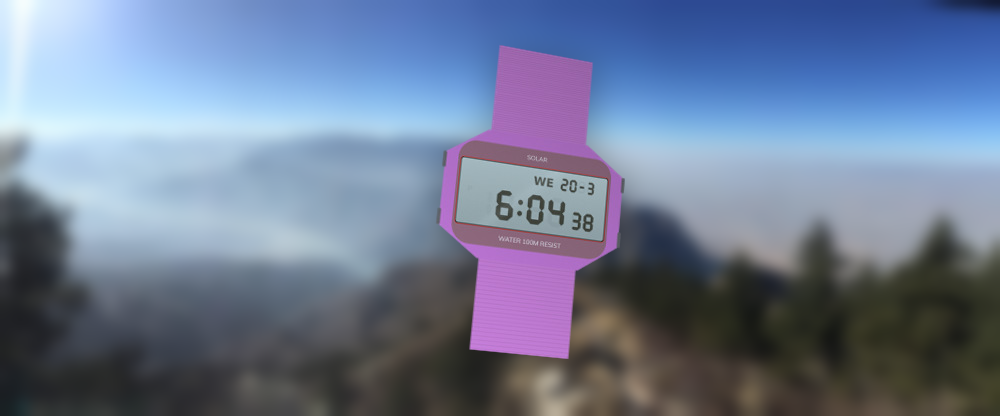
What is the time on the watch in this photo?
6:04:38
